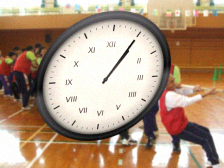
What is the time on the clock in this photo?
1:05
